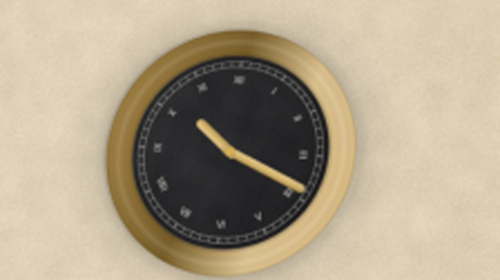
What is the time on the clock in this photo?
10:19
